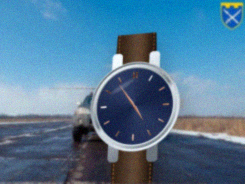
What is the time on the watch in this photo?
4:54
